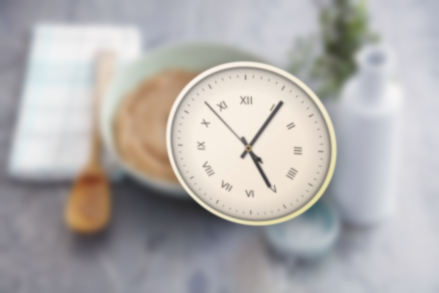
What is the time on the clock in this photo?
5:05:53
